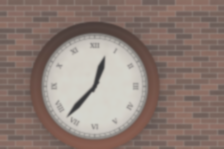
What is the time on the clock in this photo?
12:37
